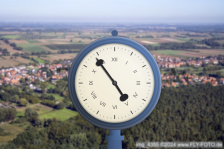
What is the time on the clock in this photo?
4:54
